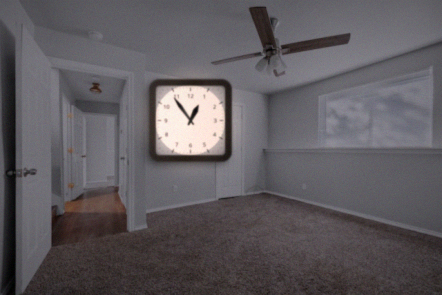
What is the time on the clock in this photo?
12:54
